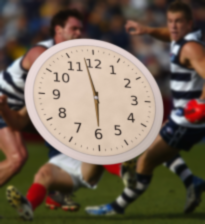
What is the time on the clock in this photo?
5:58
